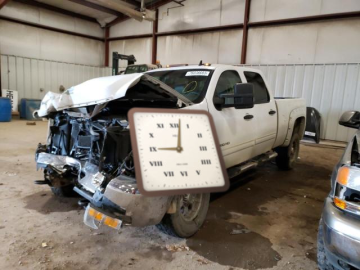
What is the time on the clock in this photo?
9:02
